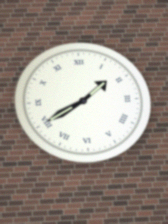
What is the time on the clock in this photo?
1:40
